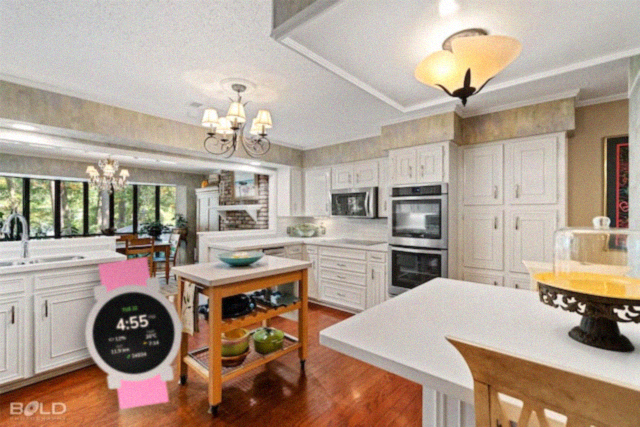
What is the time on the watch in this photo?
4:55
